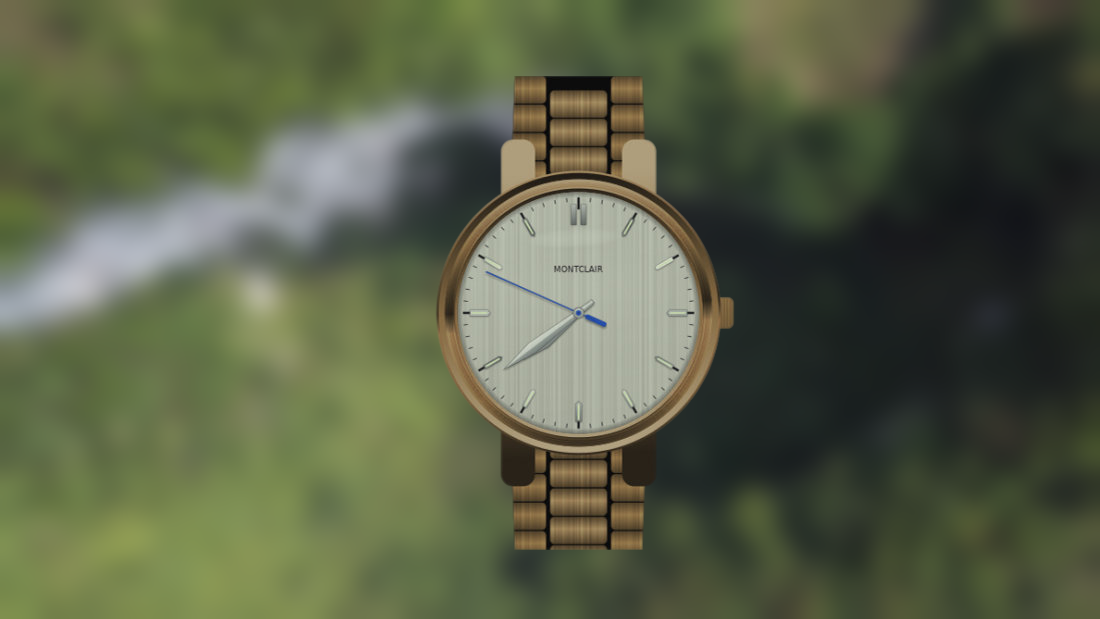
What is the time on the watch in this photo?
7:38:49
